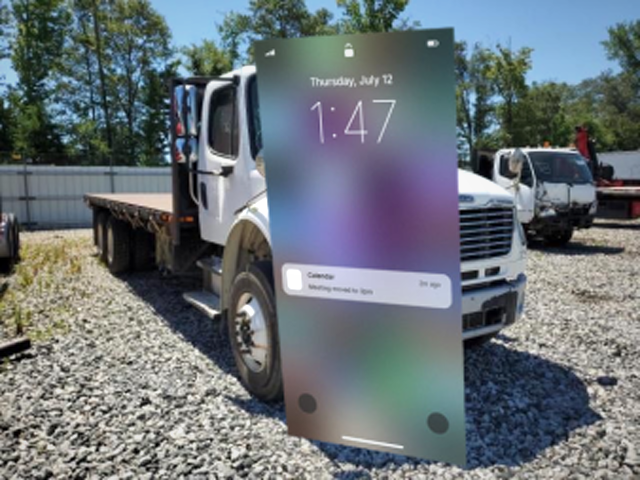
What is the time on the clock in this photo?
1:47
